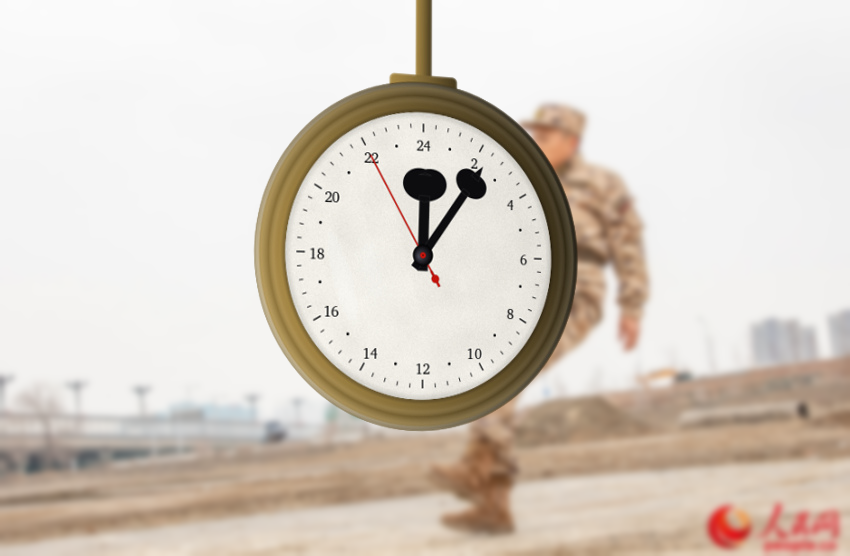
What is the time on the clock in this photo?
0:05:55
